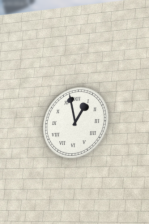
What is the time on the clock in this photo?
12:57
